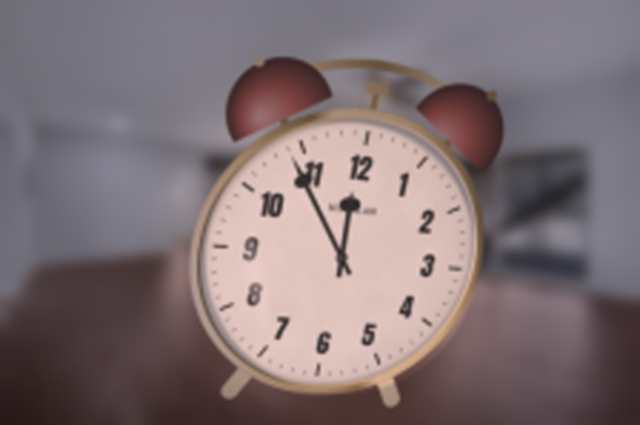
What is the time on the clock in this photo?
11:54
